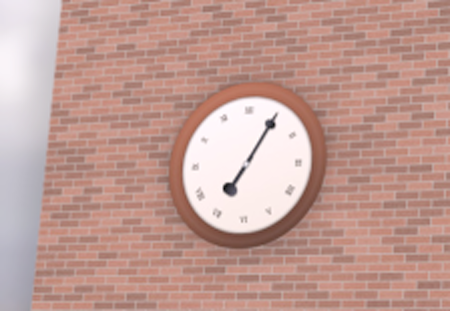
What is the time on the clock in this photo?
7:05
